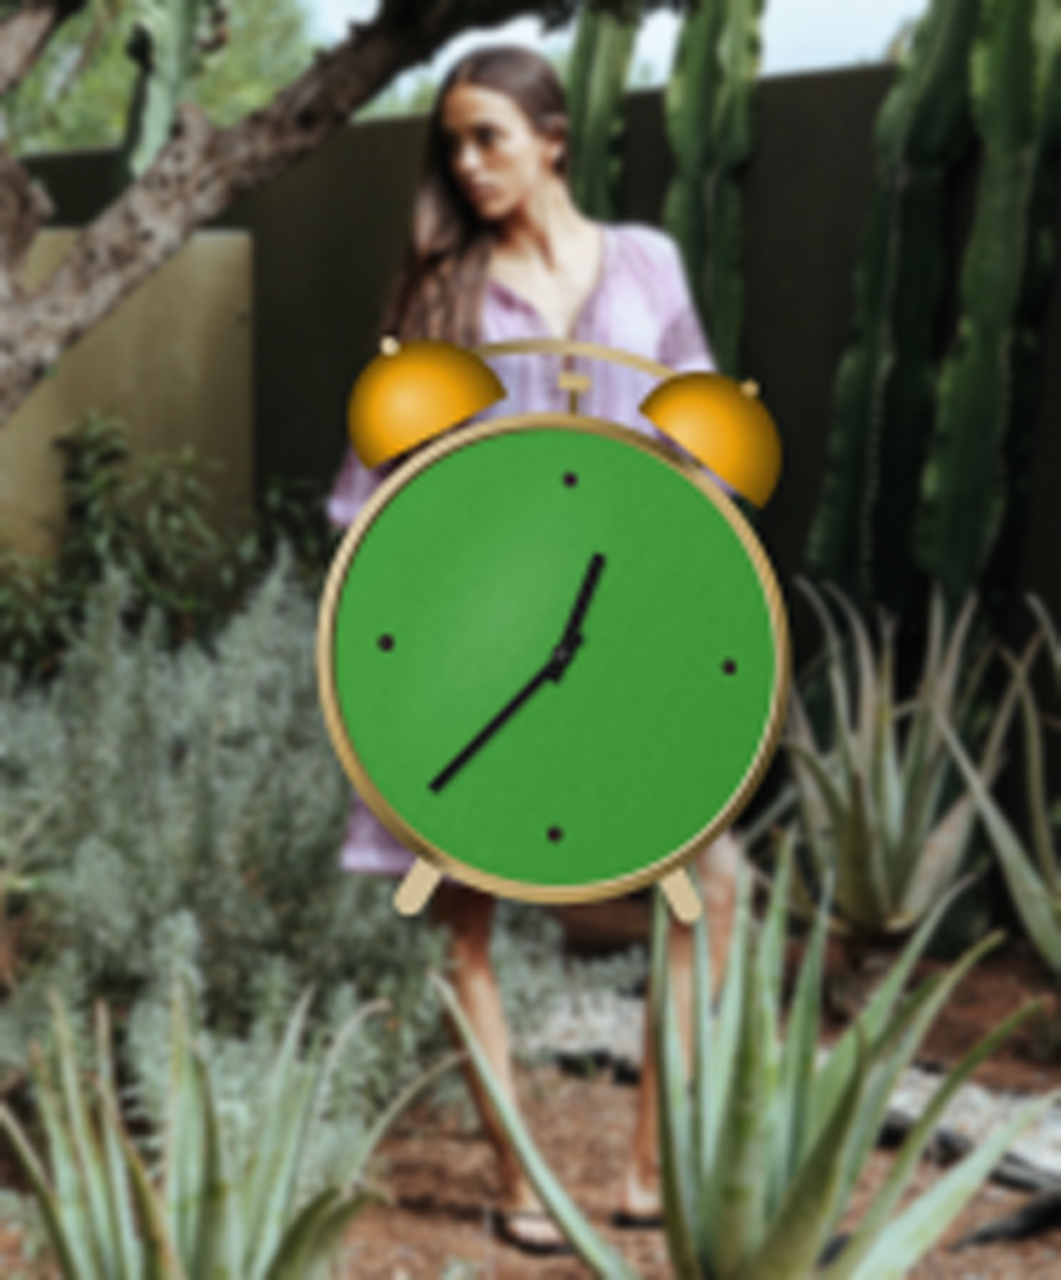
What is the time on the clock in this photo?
12:37
